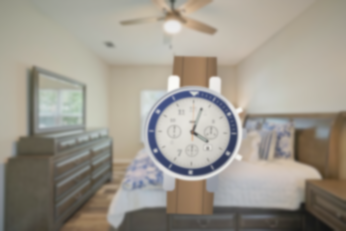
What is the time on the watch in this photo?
4:03
